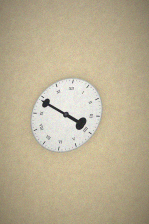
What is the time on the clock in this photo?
3:49
